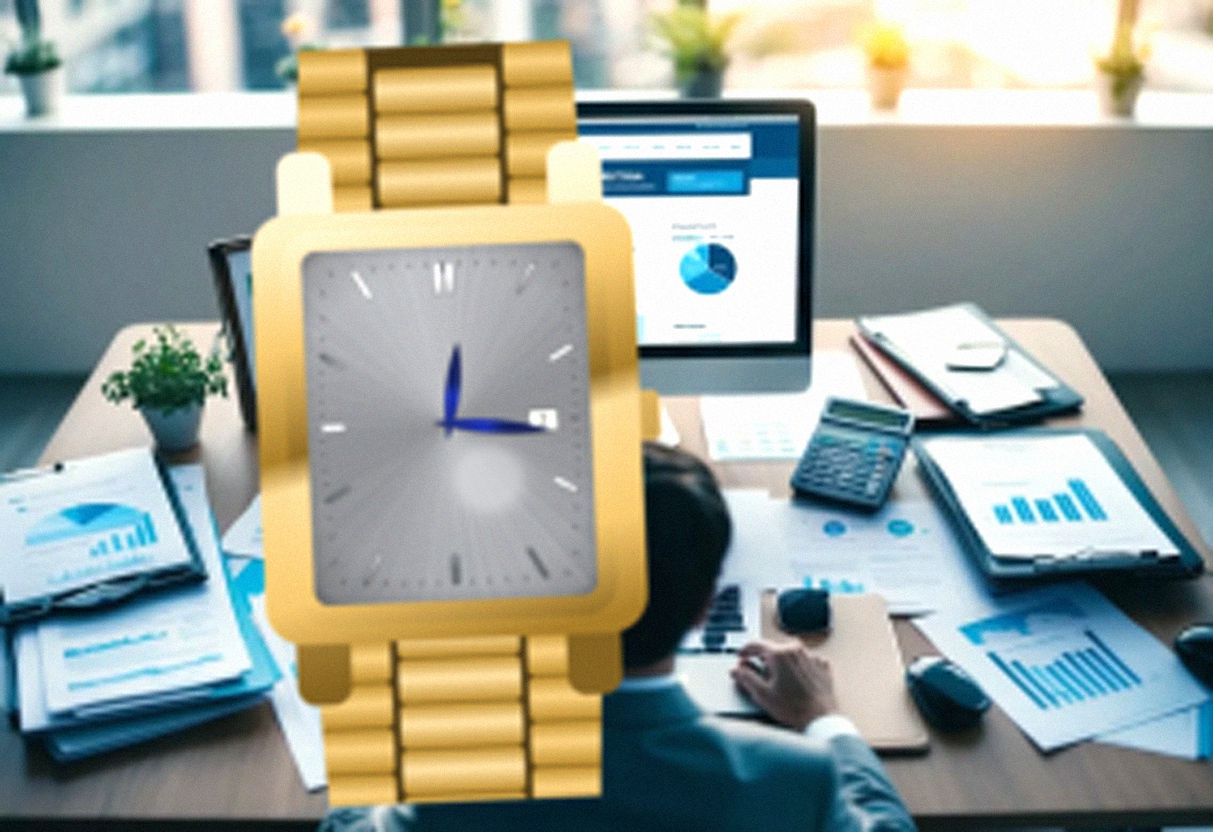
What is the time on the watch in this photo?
12:16
